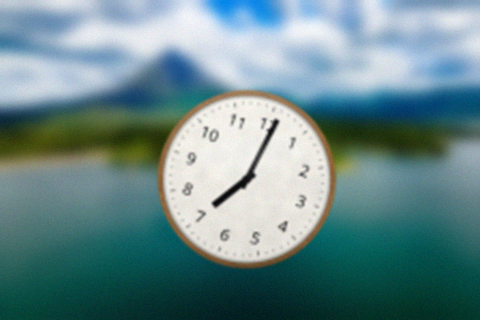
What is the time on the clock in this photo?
7:01
